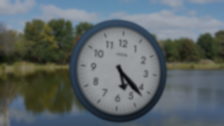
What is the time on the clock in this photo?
5:22
